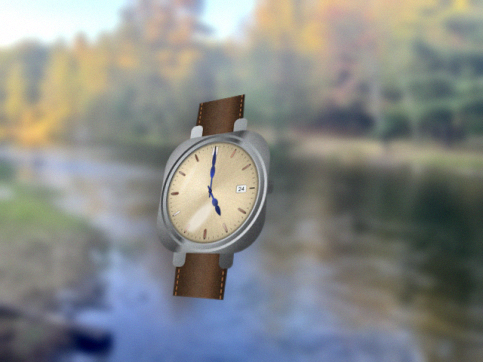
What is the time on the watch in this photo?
5:00
